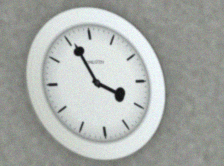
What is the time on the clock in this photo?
3:56
